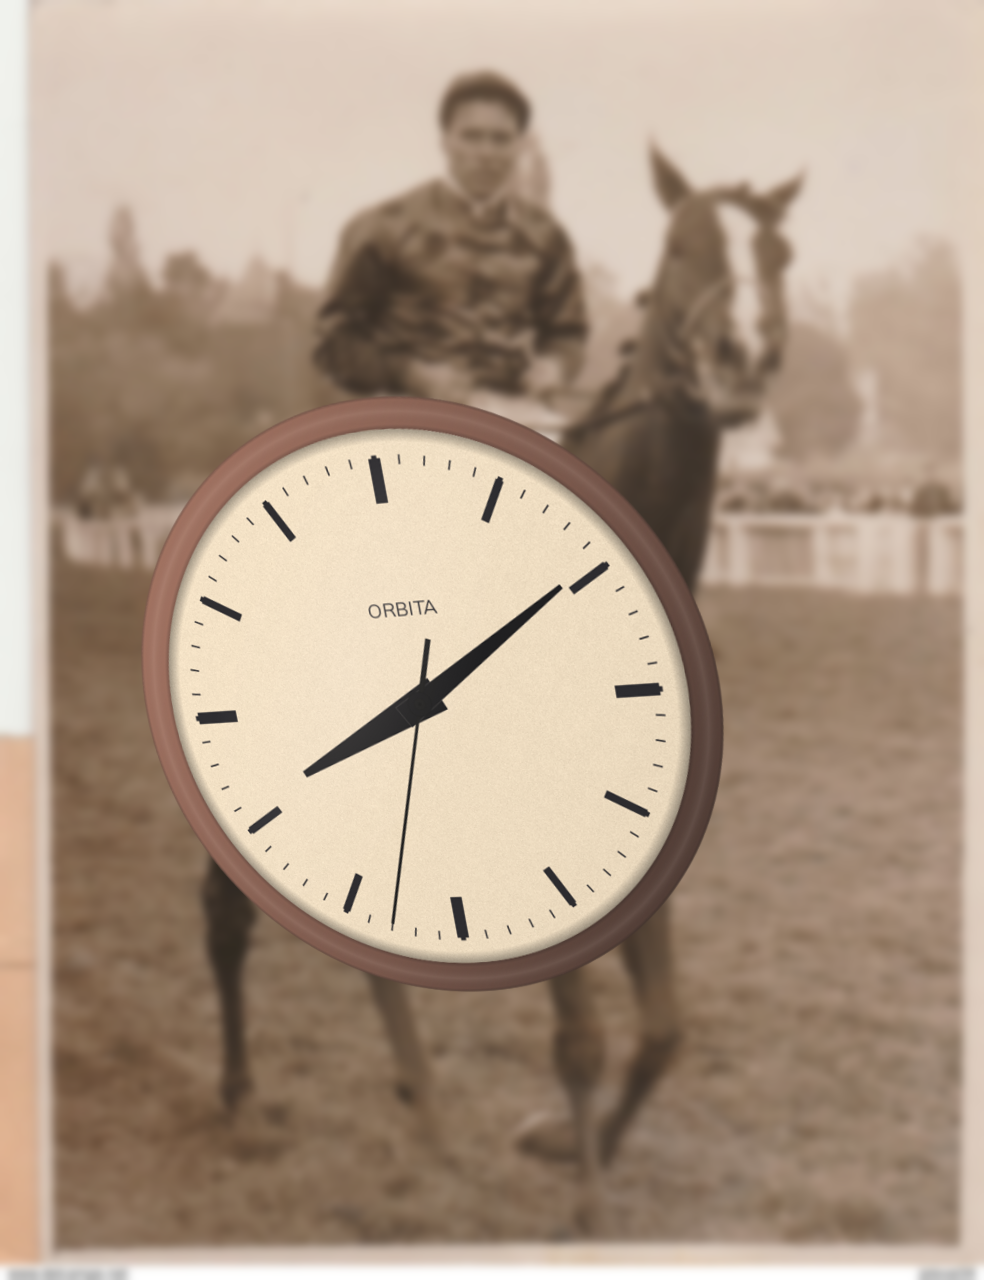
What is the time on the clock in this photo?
8:09:33
